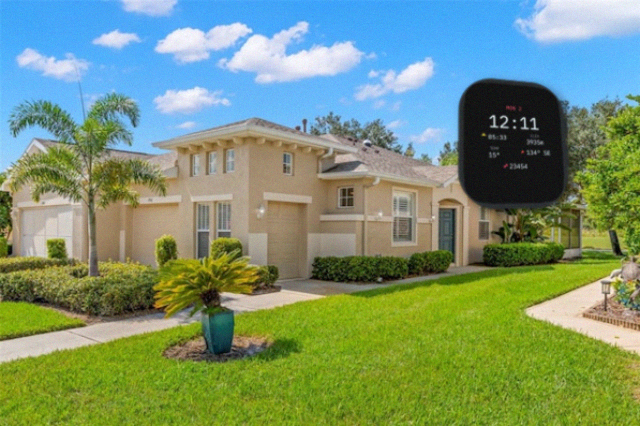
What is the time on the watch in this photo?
12:11
